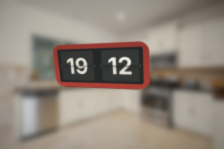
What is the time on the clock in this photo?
19:12
